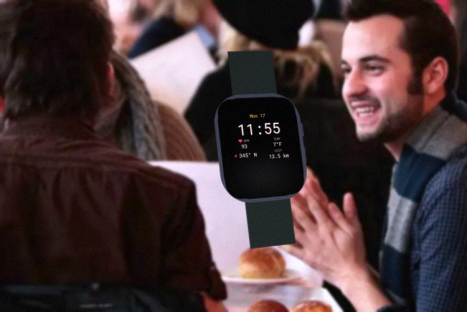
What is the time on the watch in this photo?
11:55
